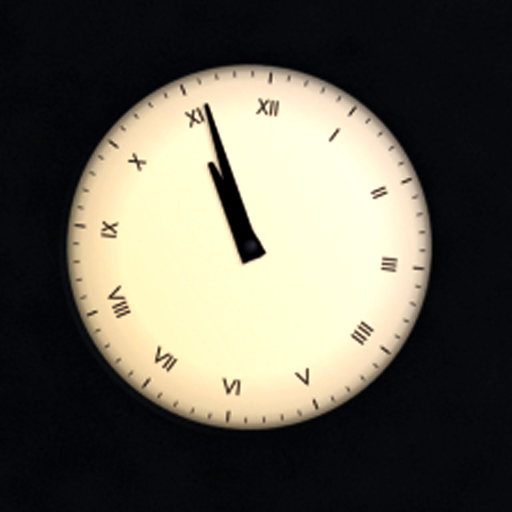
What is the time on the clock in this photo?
10:56
